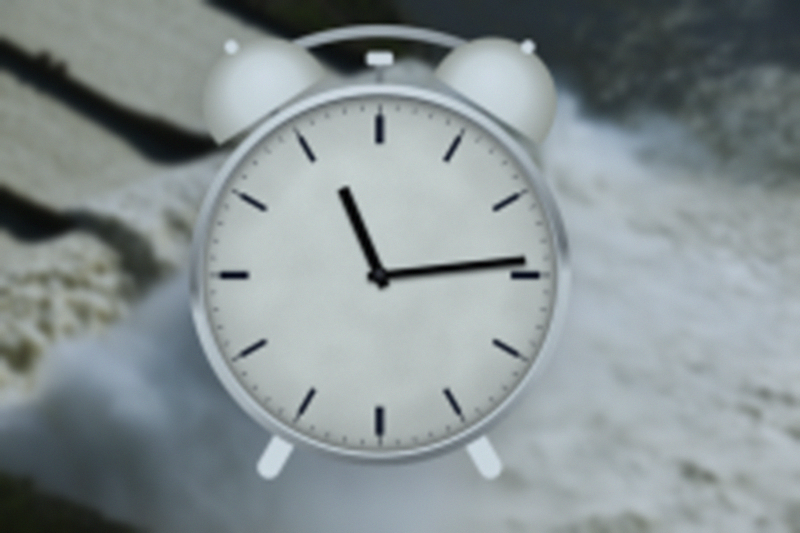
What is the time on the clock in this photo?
11:14
